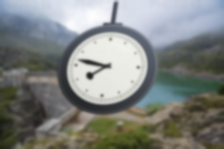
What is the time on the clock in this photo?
7:47
